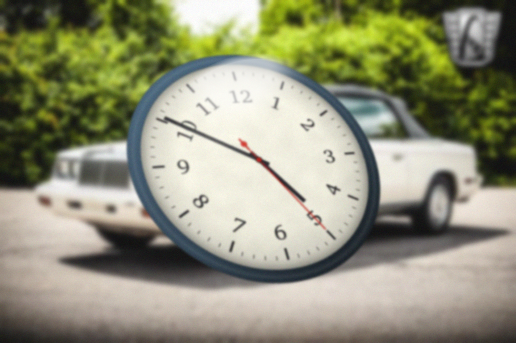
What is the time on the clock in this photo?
4:50:25
